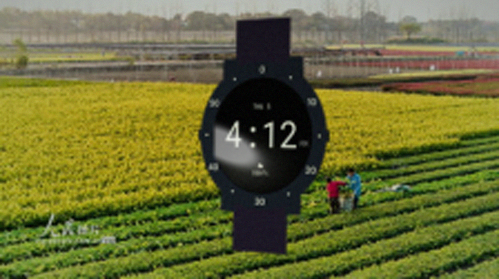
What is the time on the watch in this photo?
4:12
